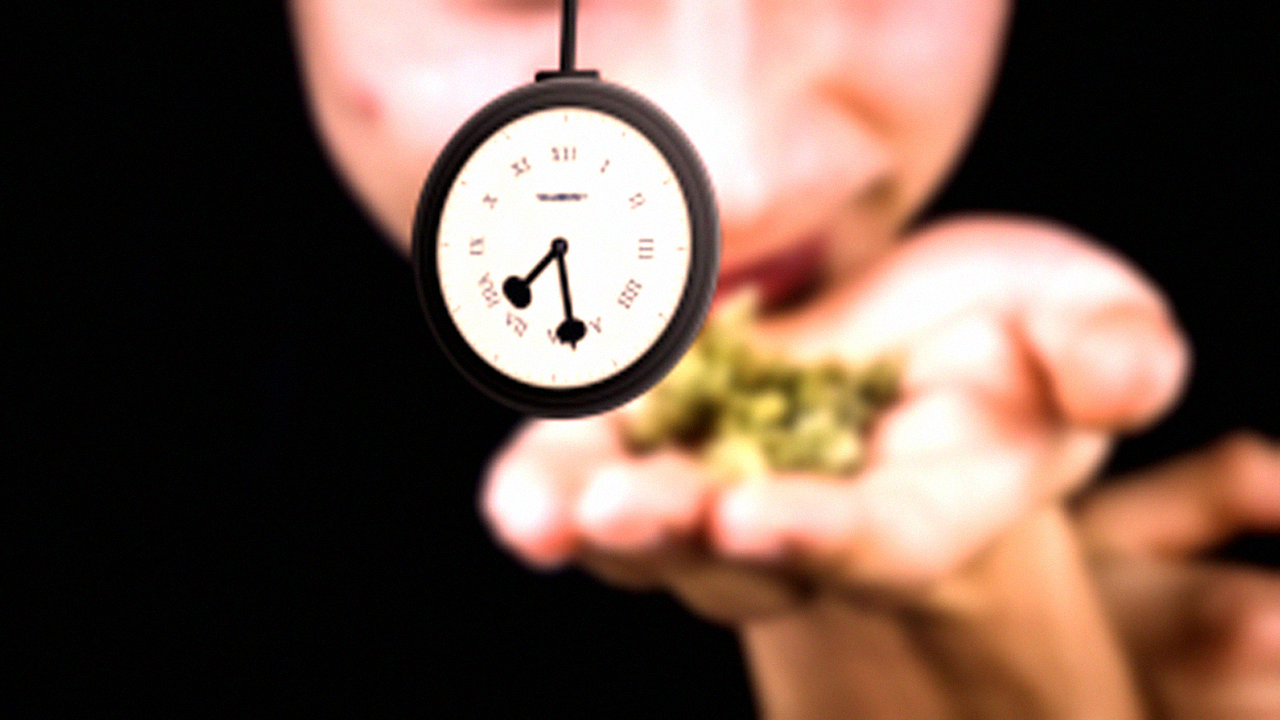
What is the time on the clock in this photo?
7:28
